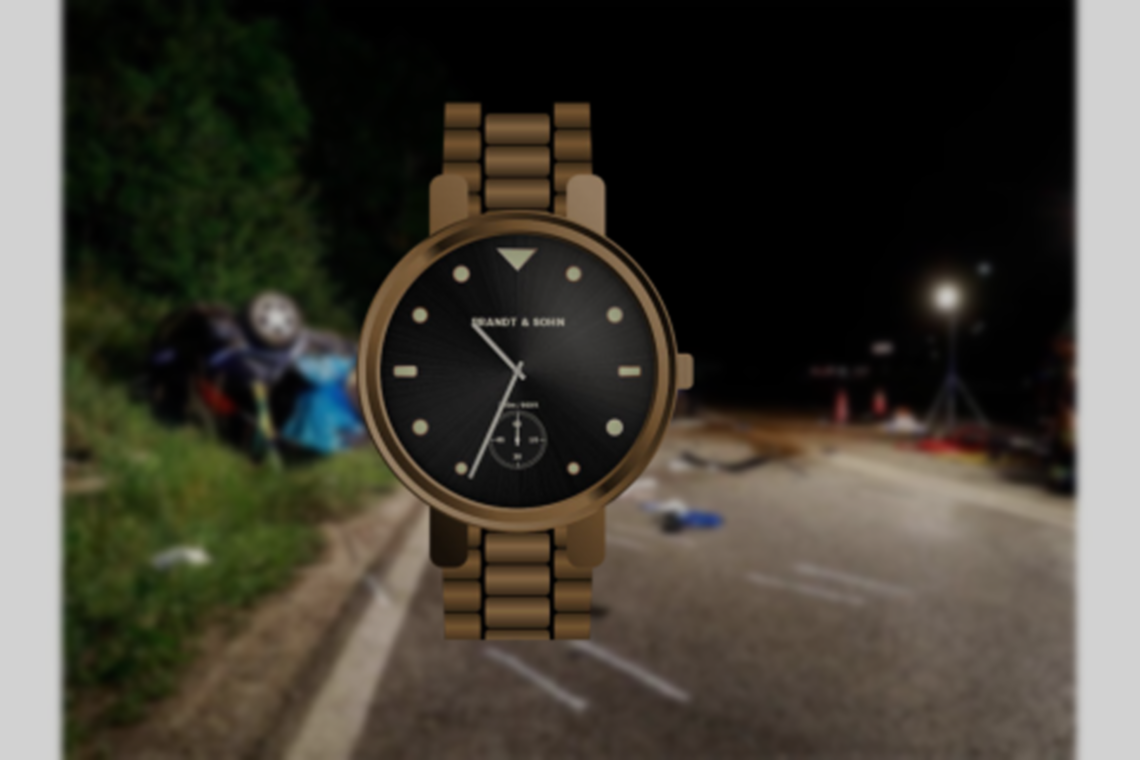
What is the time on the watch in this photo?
10:34
